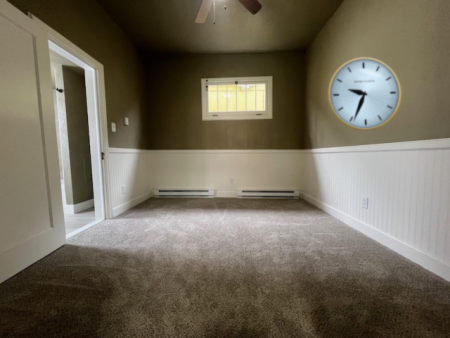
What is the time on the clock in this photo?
9:34
